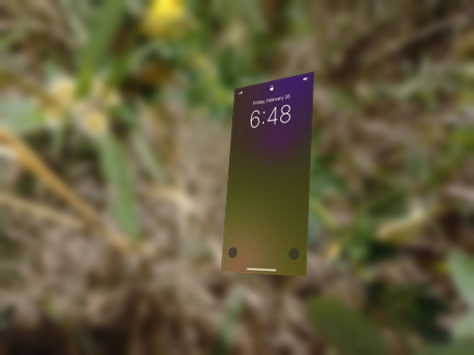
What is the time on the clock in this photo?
6:48
